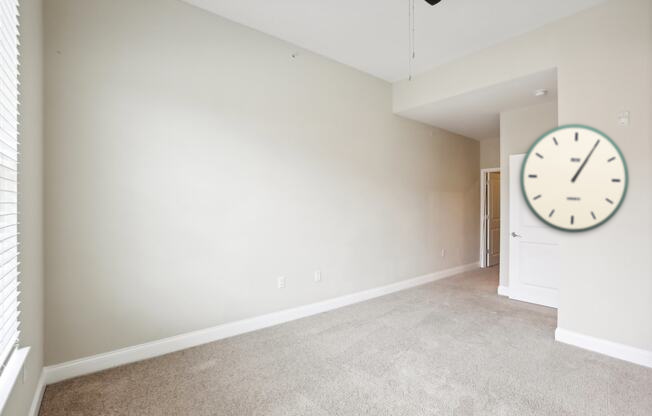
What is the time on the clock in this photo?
1:05
